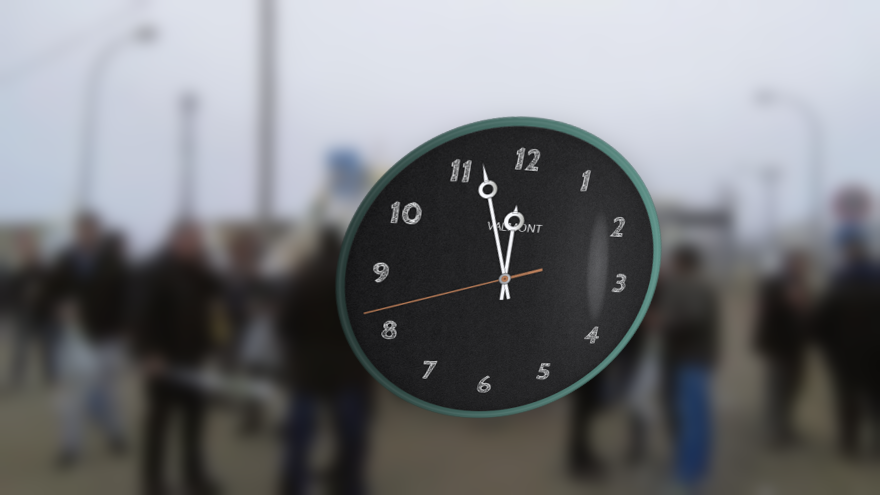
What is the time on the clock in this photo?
11:56:42
